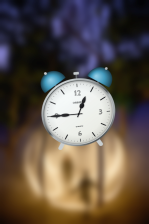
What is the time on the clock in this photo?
12:45
